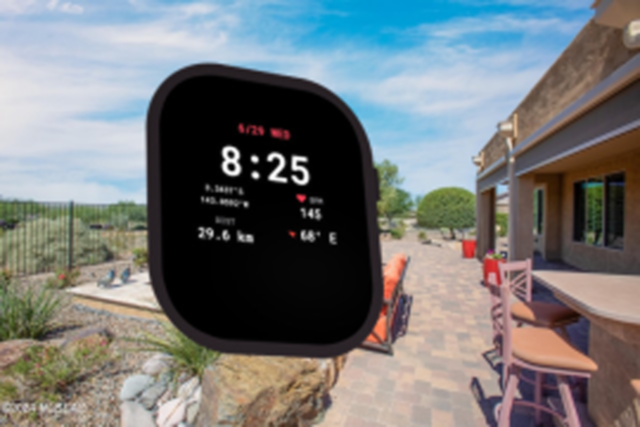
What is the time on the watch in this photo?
8:25
